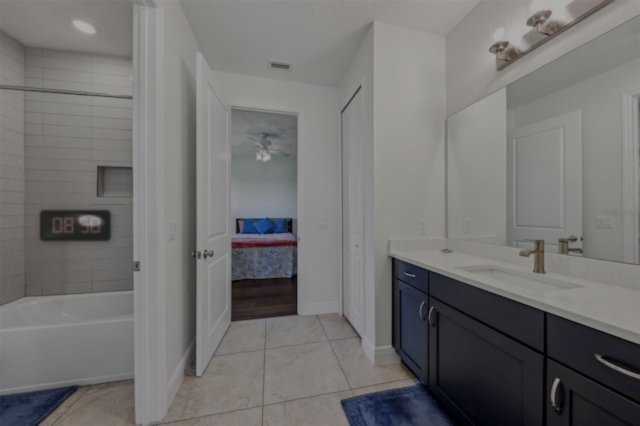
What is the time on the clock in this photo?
8:50
